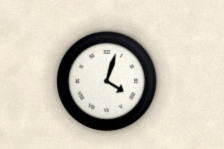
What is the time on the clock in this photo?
4:03
